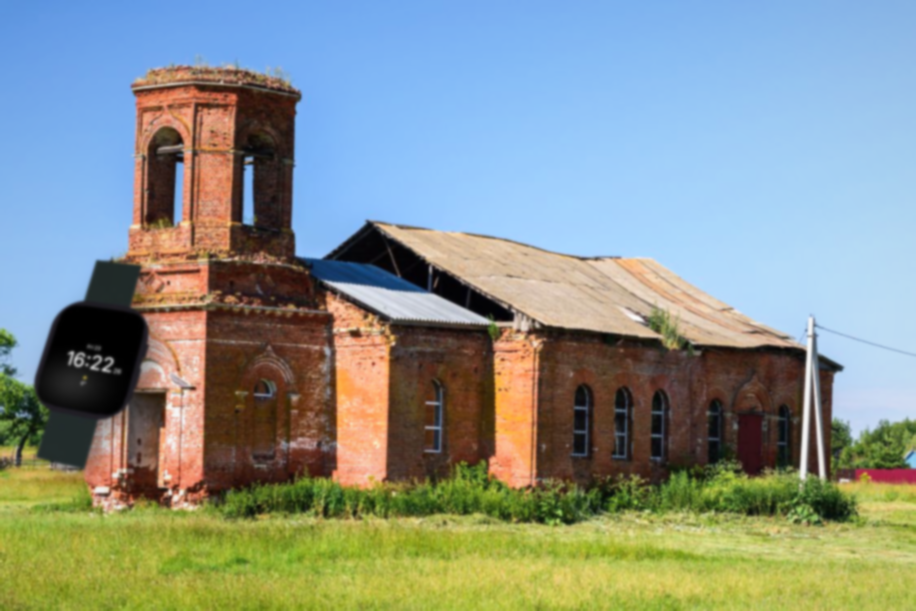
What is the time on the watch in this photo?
16:22
